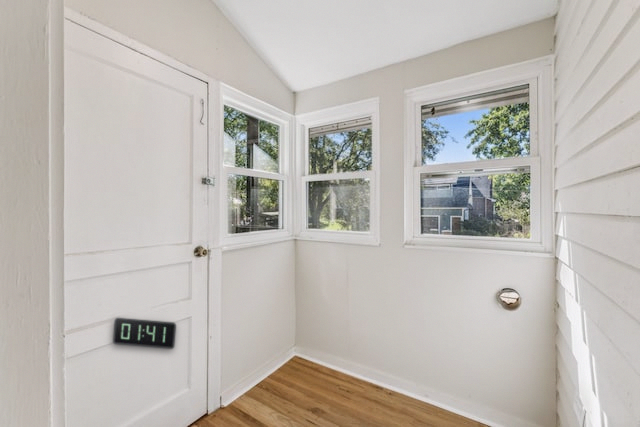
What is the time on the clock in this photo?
1:41
